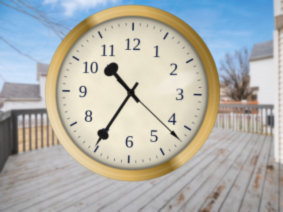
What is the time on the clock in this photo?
10:35:22
